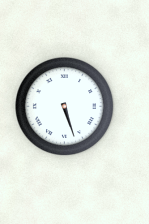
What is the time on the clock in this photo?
5:27
